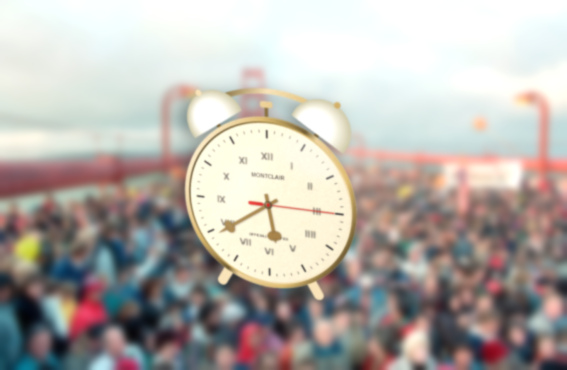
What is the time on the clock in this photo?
5:39:15
